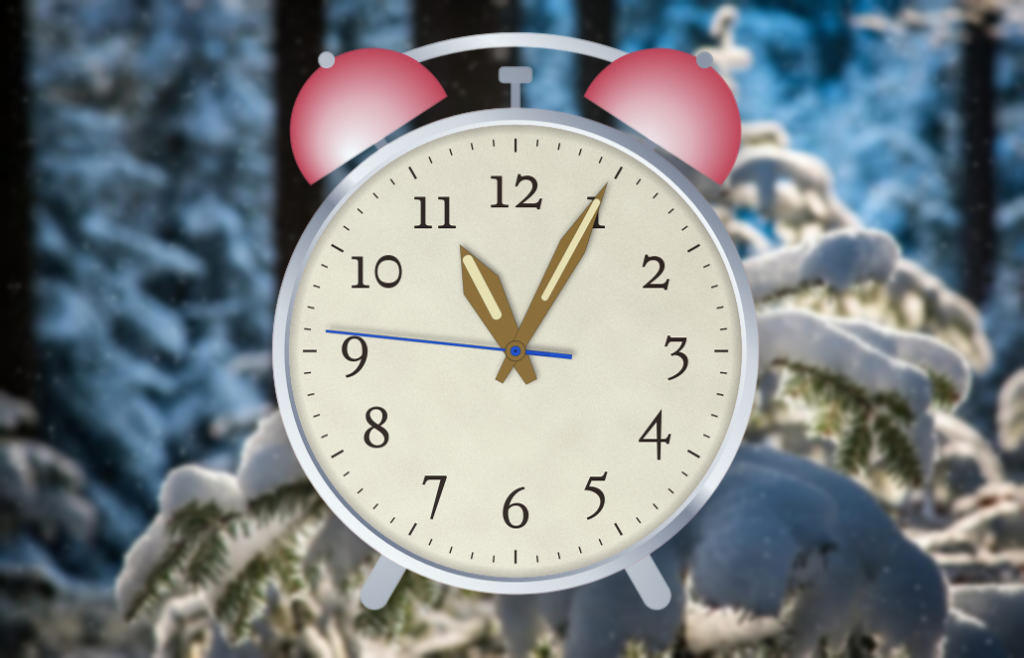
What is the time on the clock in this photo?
11:04:46
